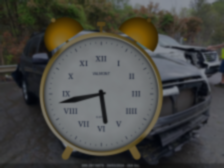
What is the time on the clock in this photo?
5:43
